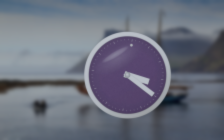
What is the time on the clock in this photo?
3:20
